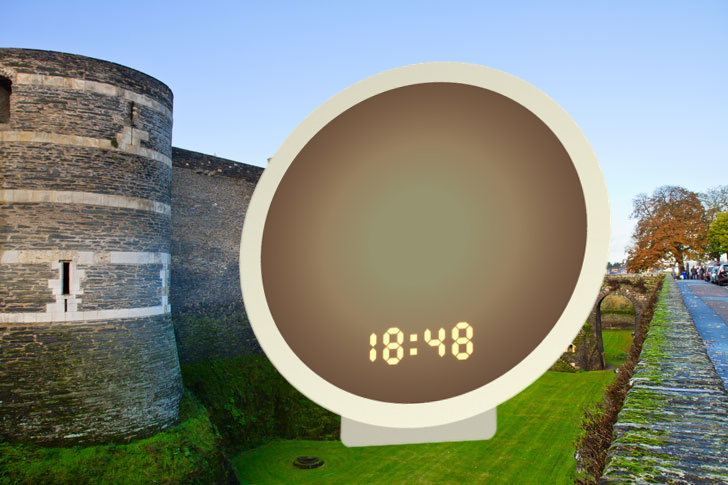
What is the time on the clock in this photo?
18:48
